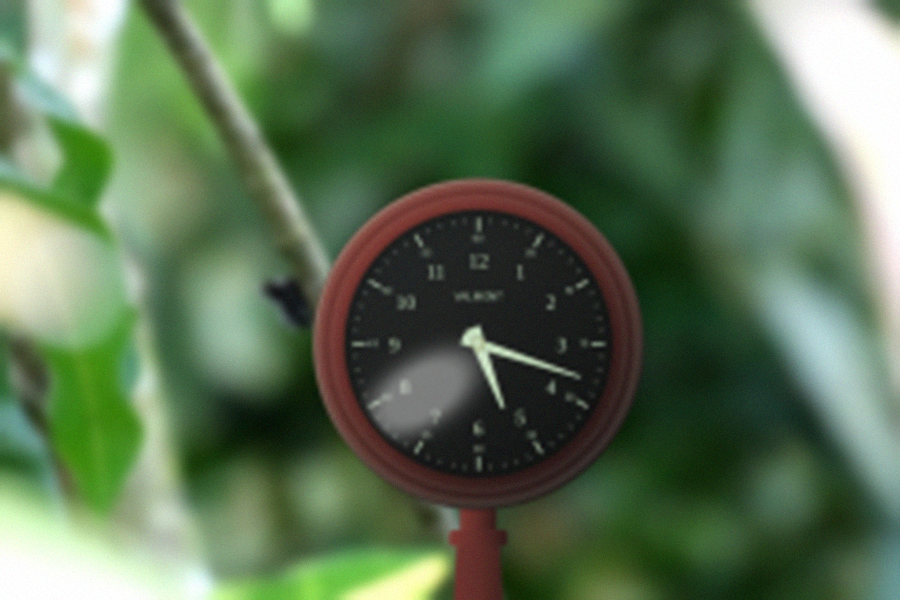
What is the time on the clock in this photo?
5:18
